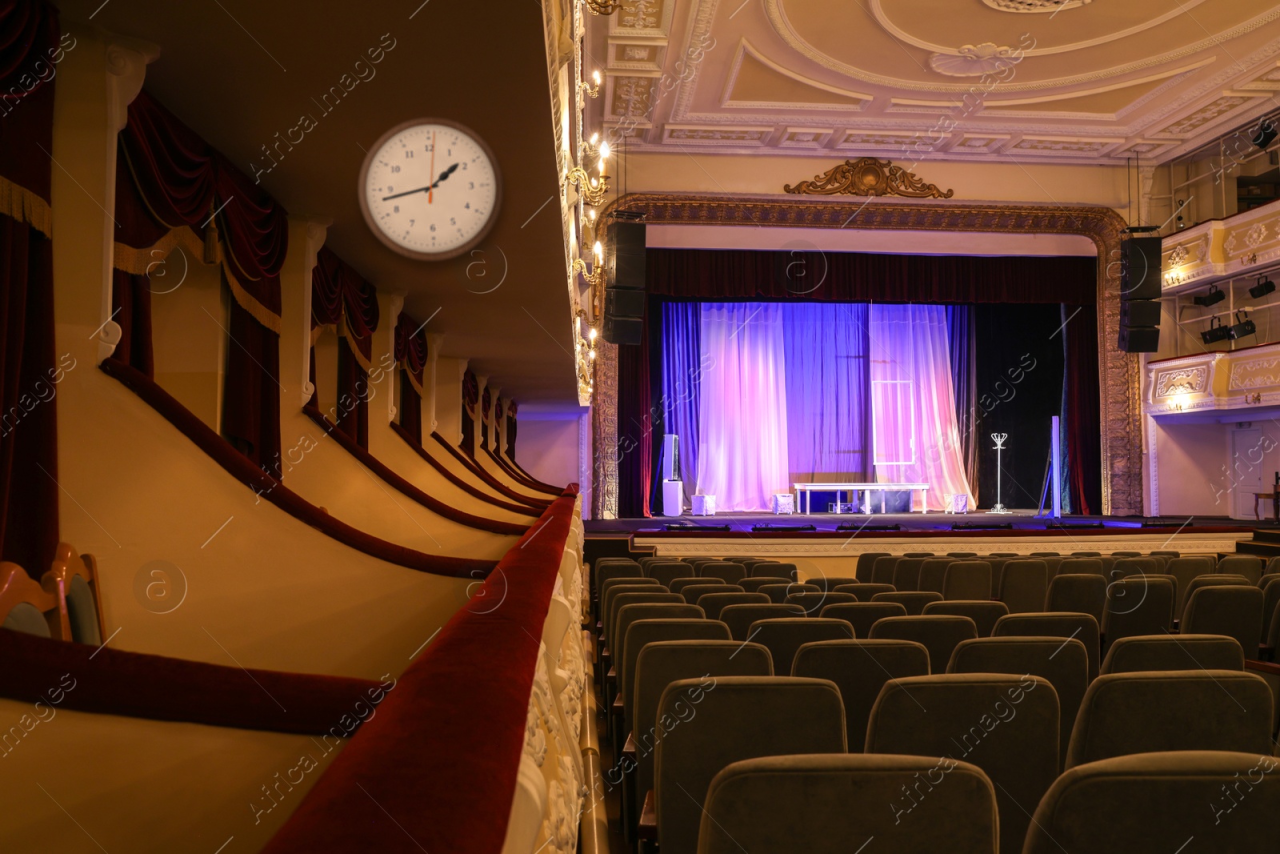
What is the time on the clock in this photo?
1:43:01
